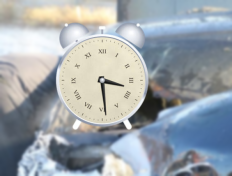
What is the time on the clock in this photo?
3:29
